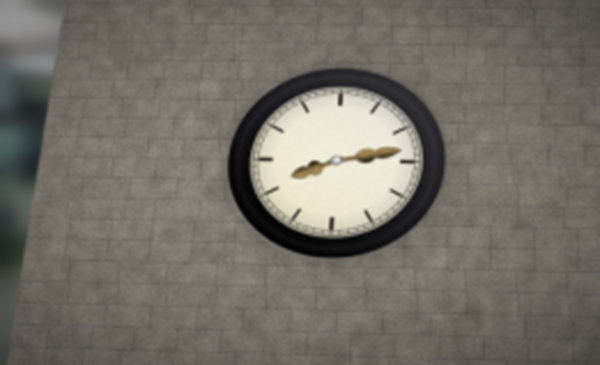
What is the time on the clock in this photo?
8:13
